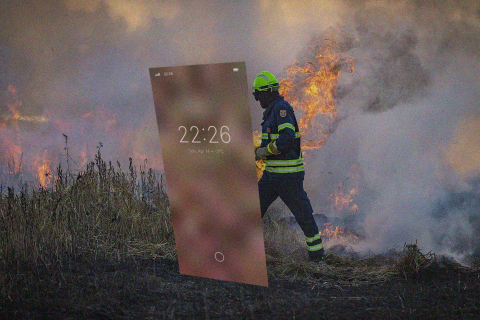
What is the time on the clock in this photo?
22:26
